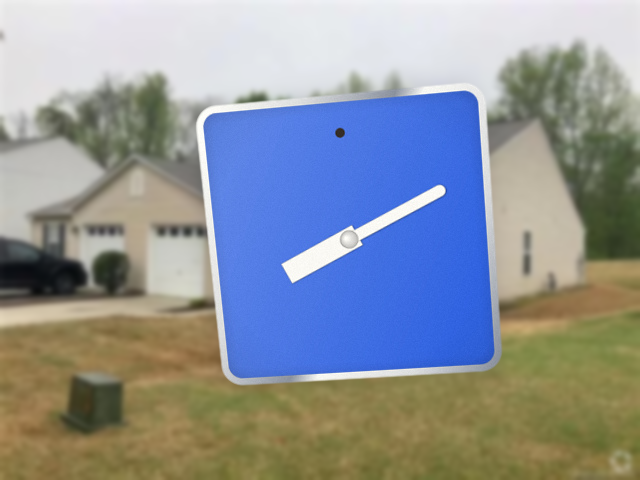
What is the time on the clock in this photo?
8:11
